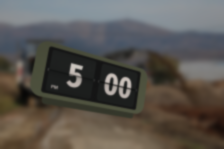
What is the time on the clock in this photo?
5:00
